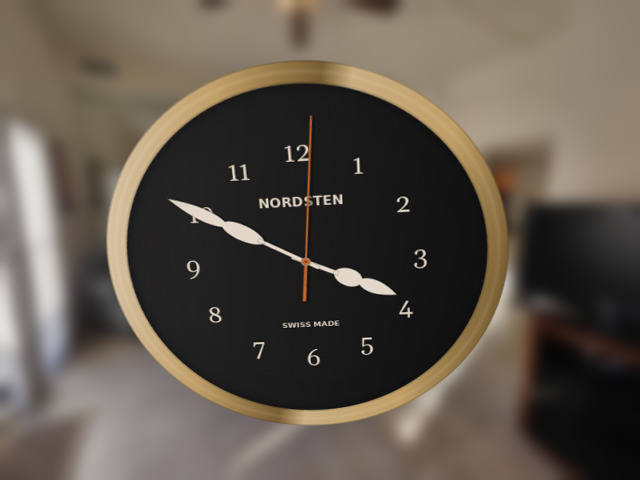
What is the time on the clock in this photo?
3:50:01
